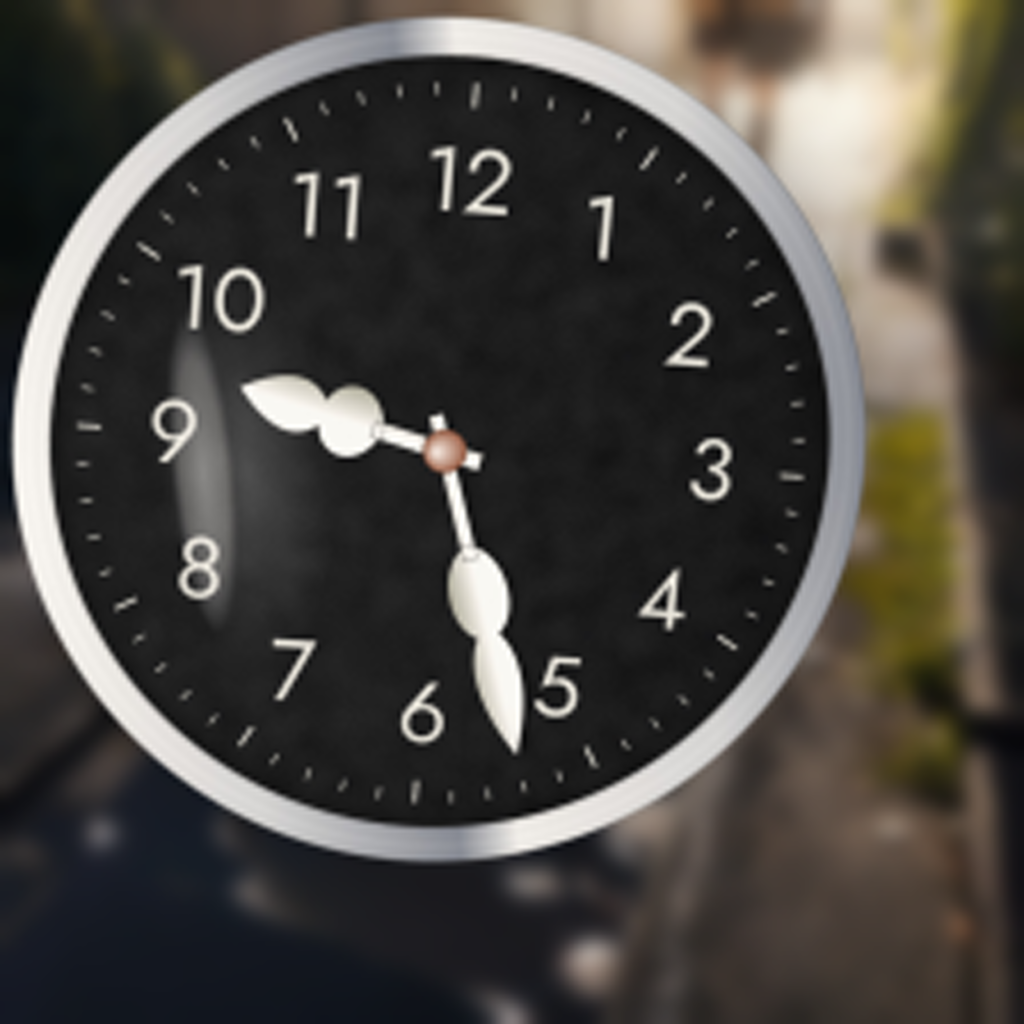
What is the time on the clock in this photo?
9:27
